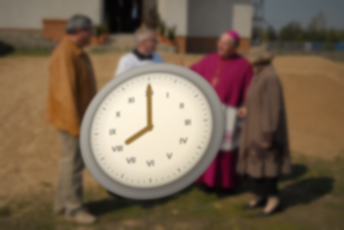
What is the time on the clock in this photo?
8:00
